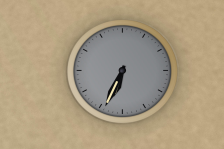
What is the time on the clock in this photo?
6:34
